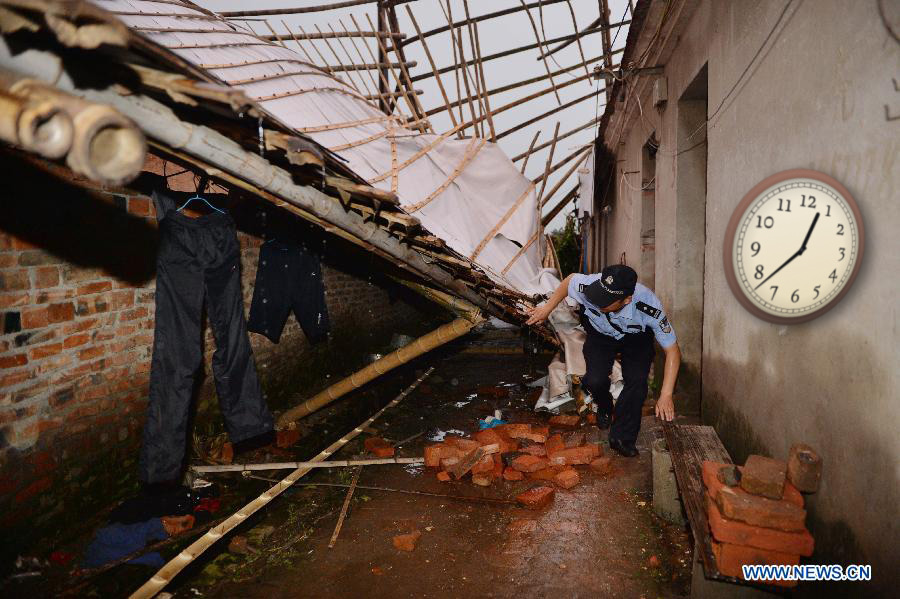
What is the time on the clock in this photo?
12:38
